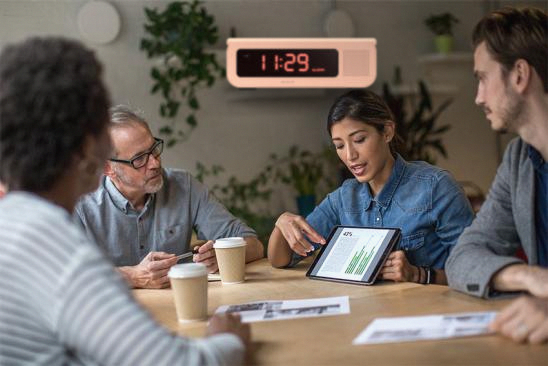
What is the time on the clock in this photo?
11:29
